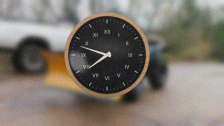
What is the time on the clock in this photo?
7:48
